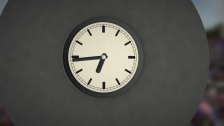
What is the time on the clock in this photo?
6:44
